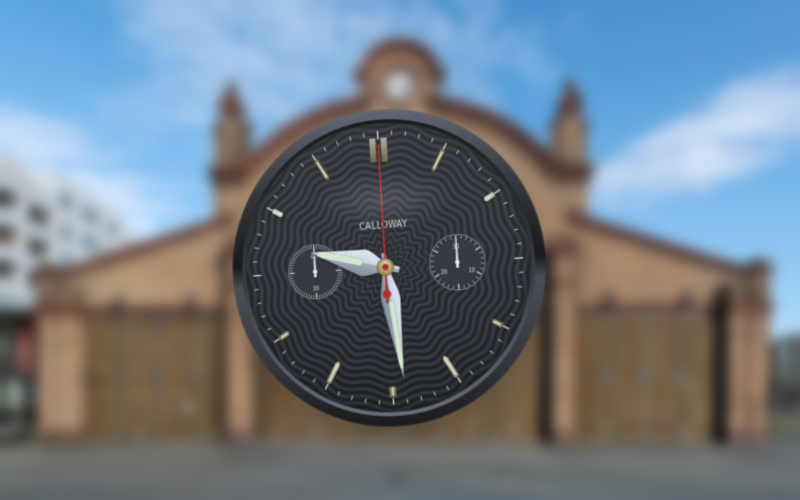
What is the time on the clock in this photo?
9:29
